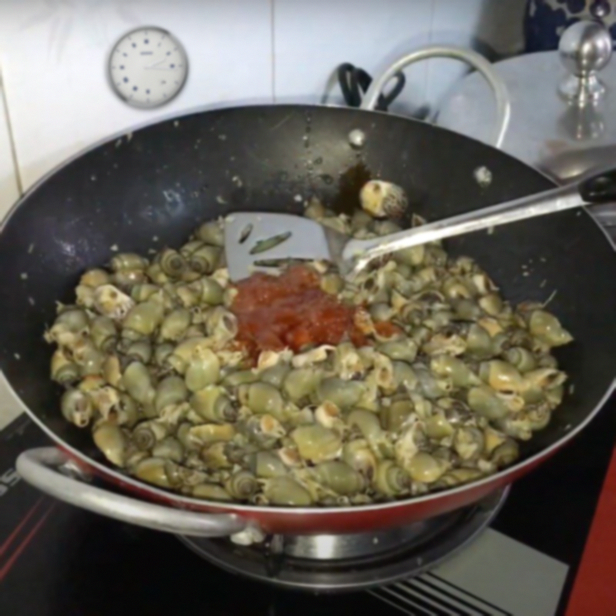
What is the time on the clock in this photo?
2:16
